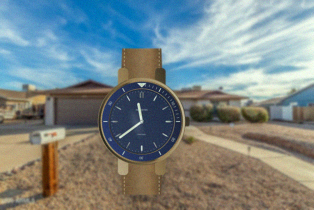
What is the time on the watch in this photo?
11:39
